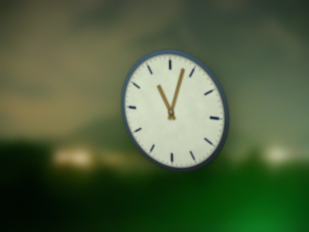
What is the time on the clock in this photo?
11:03
